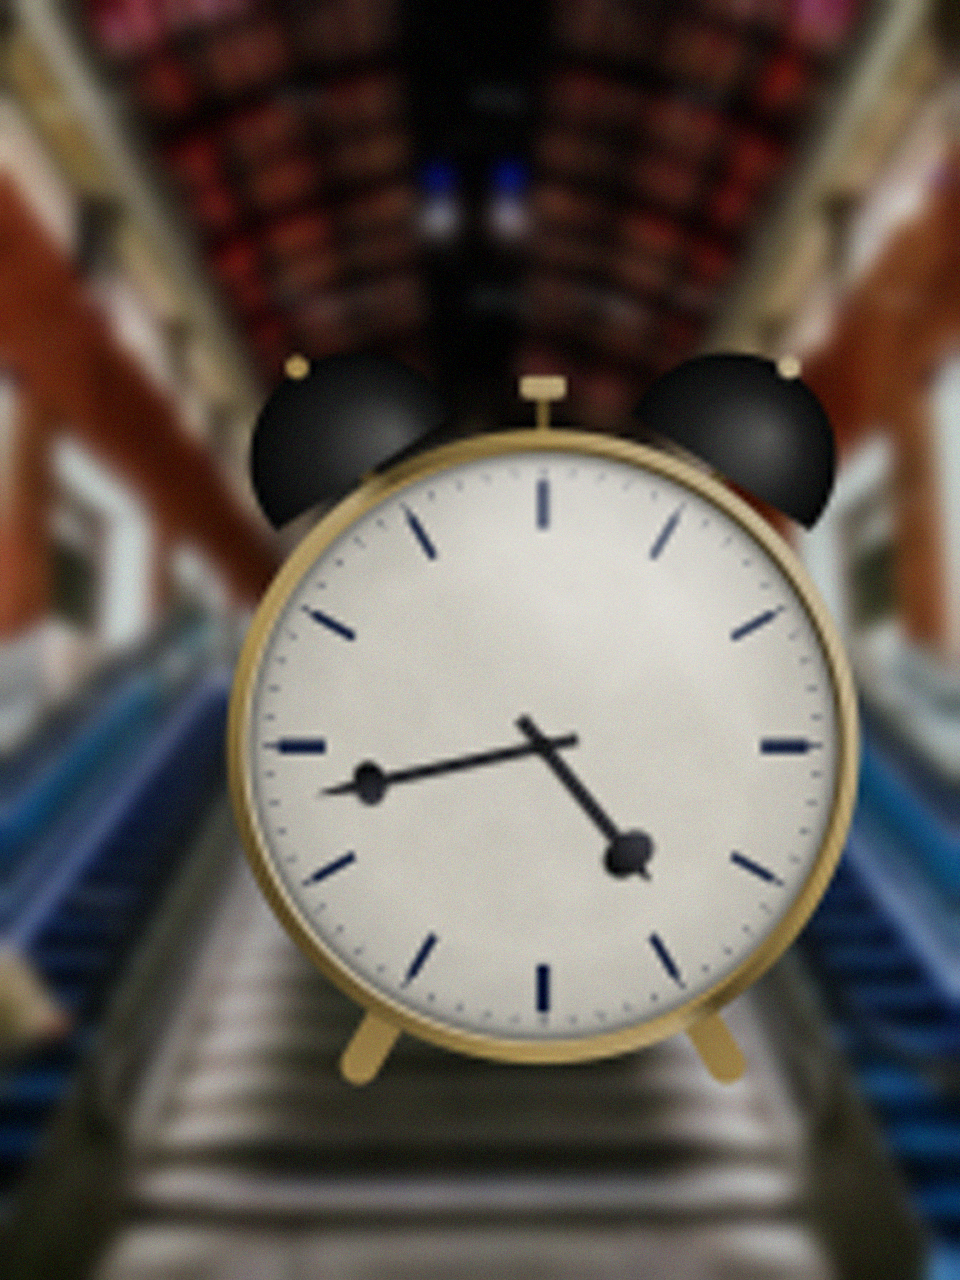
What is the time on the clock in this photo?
4:43
